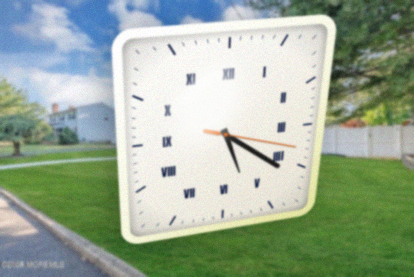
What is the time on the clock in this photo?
5:21:18
